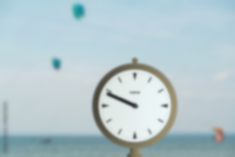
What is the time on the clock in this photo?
9:49
